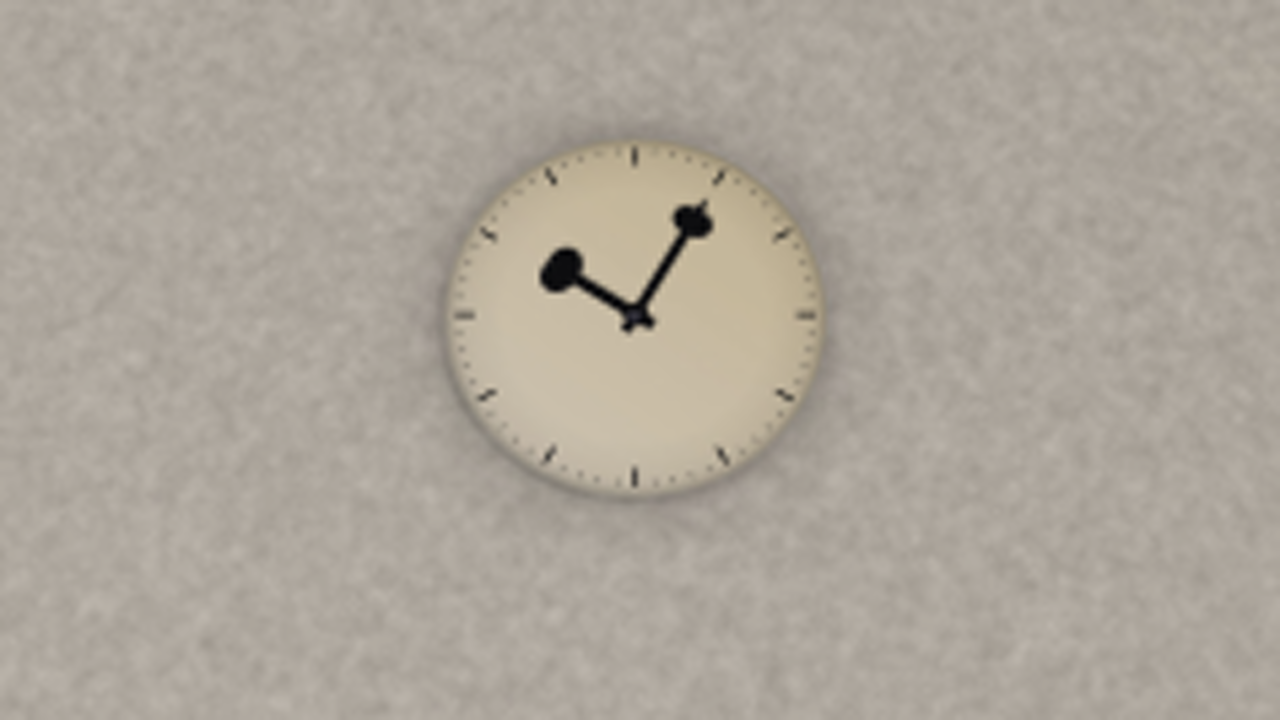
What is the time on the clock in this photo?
10:05
